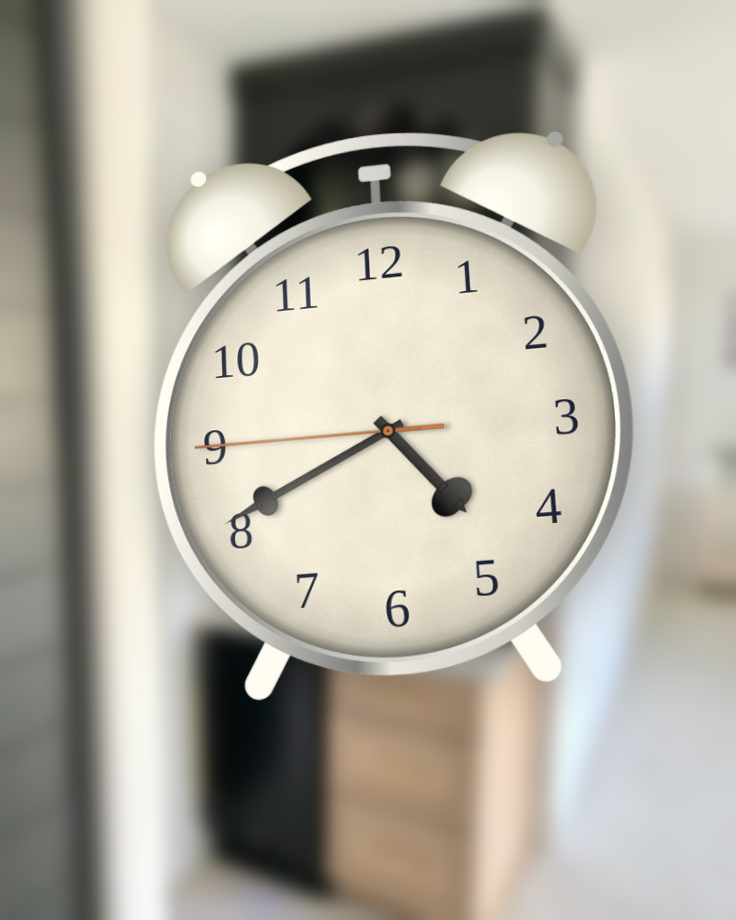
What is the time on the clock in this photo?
4:40:45
